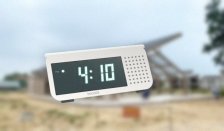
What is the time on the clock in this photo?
4:10
